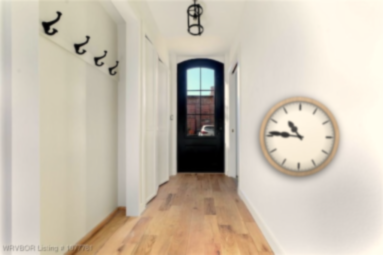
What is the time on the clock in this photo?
10:46
